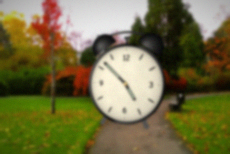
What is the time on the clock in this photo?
4:52
